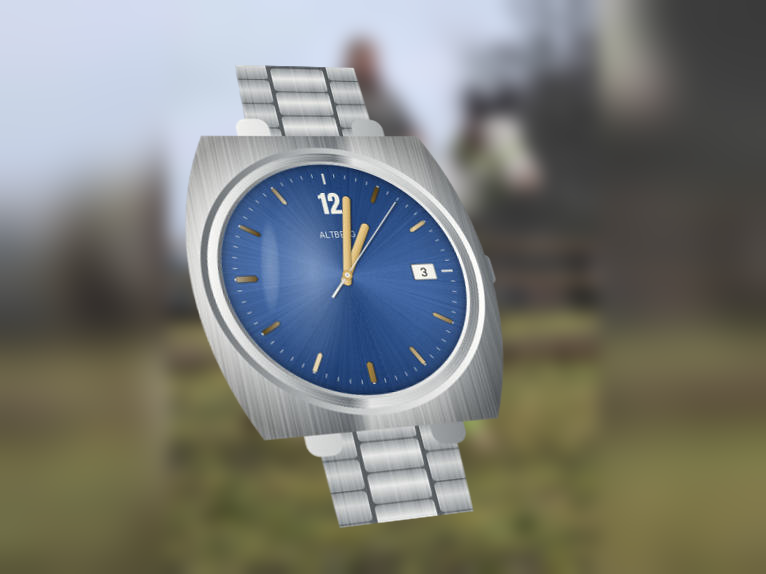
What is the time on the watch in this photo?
1:02:07
